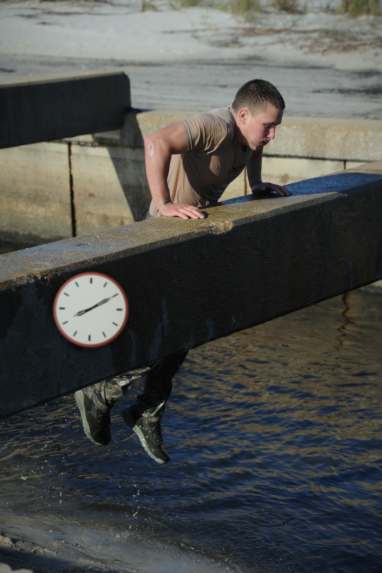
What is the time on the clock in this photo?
8:10
